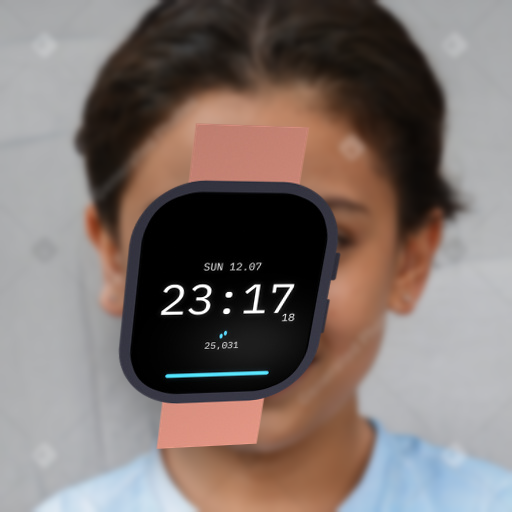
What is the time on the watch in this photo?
23:17:18
